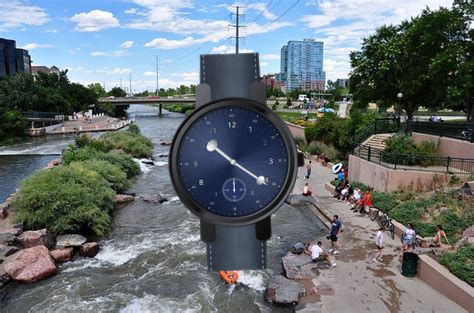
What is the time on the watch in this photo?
10:21
